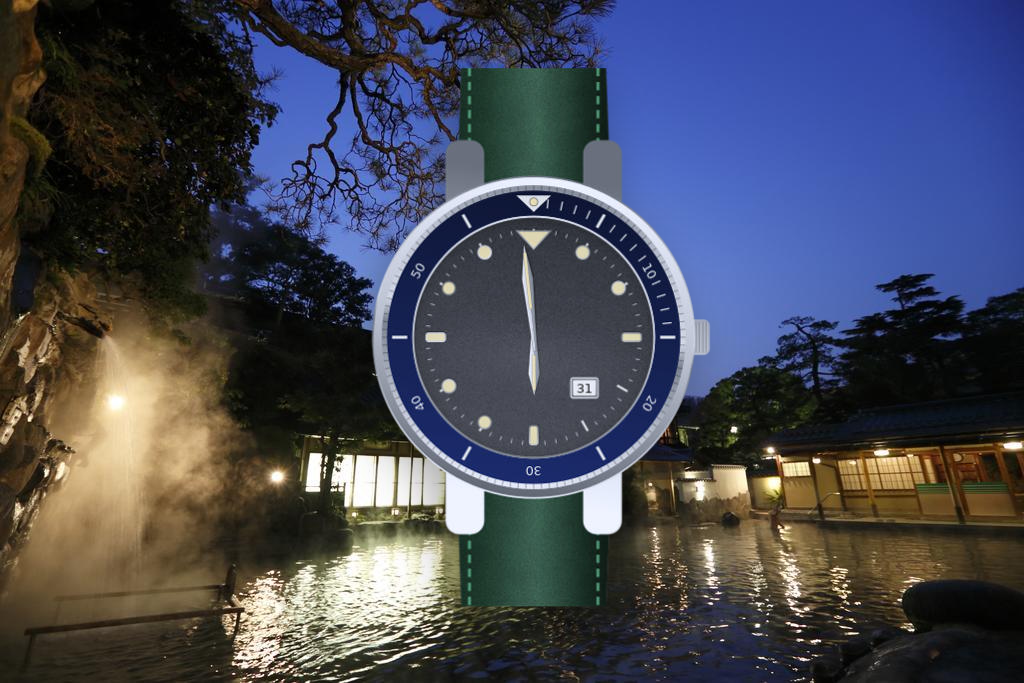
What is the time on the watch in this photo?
5:59
